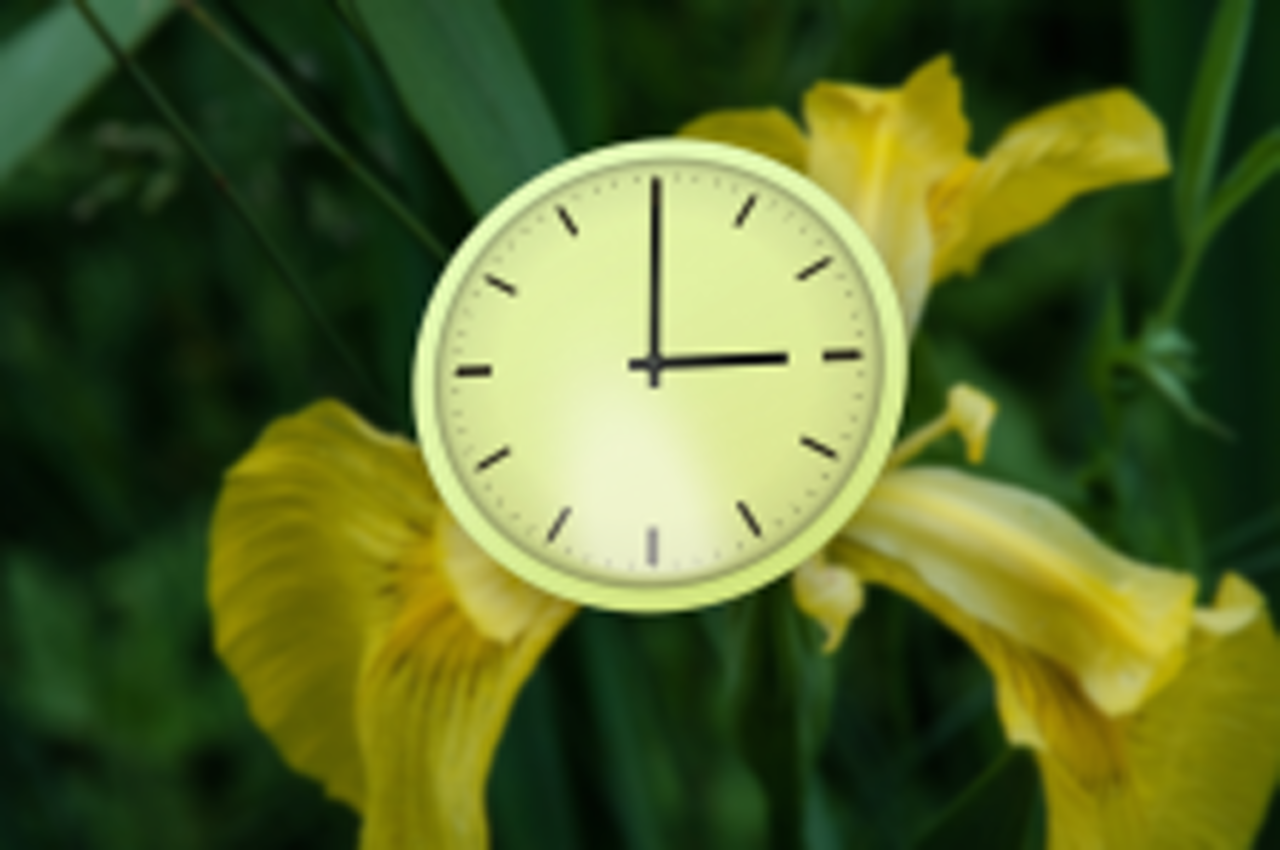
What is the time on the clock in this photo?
3:00
